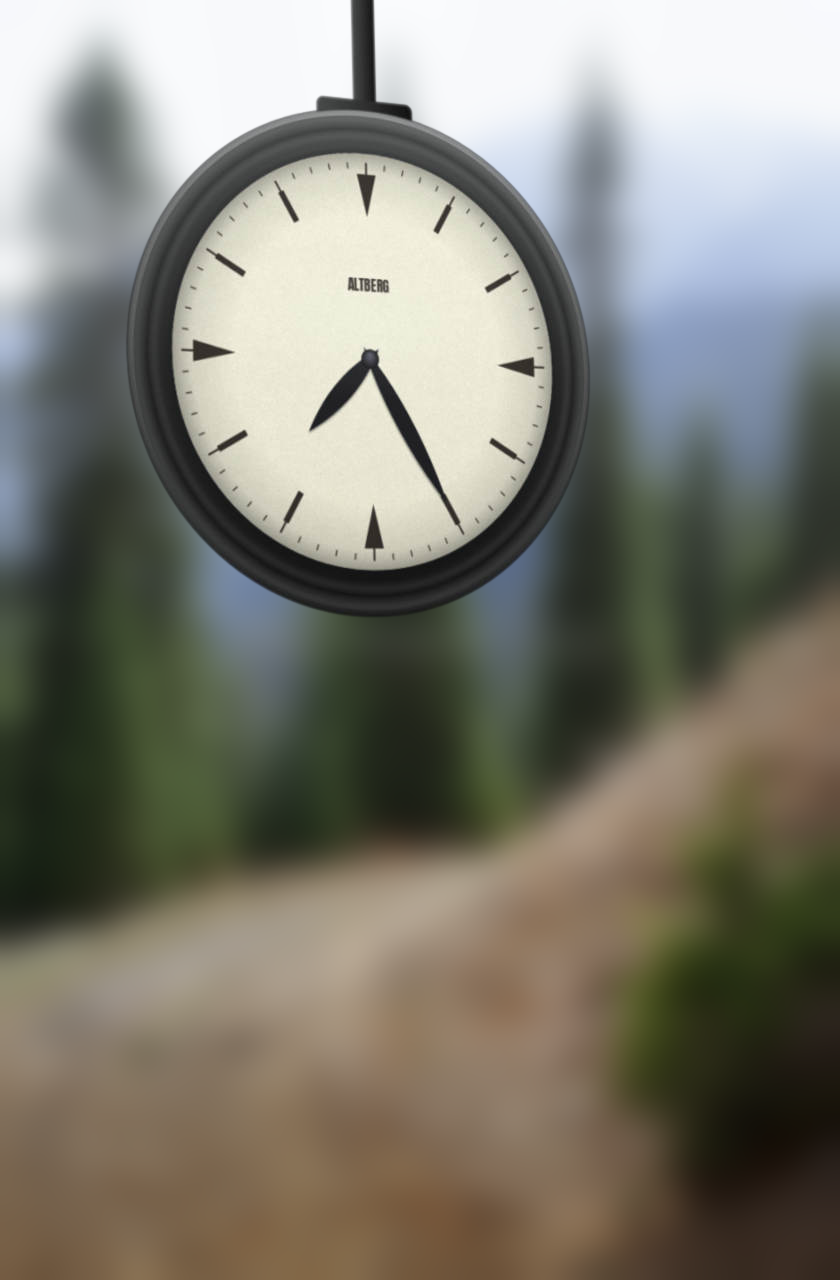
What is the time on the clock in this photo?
7:25
